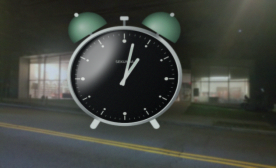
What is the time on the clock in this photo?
1:02
